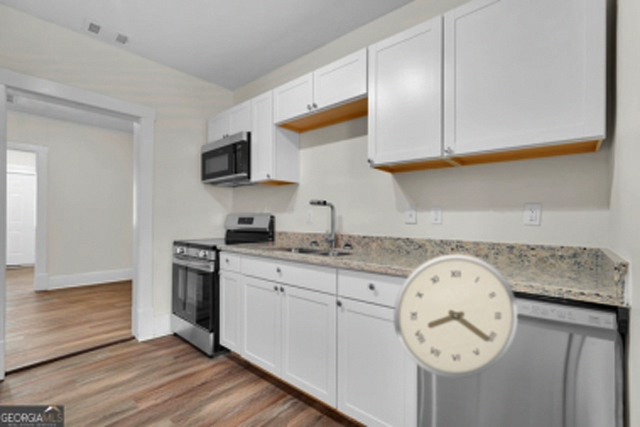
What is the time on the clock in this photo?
8:21
